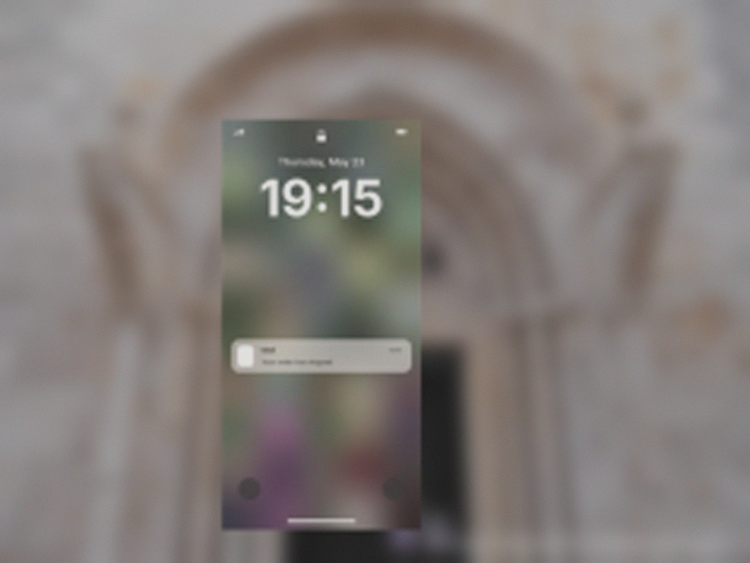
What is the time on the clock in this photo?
19:15
